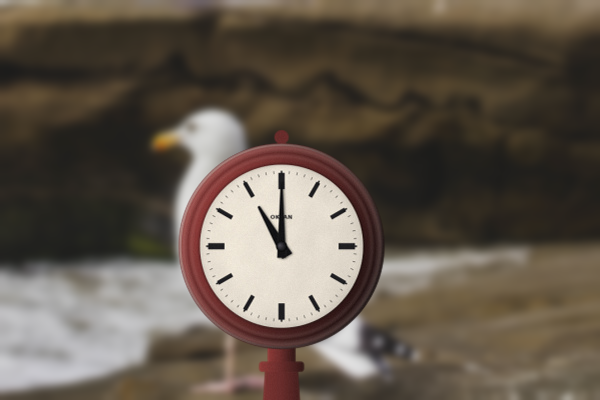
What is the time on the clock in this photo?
11:00
